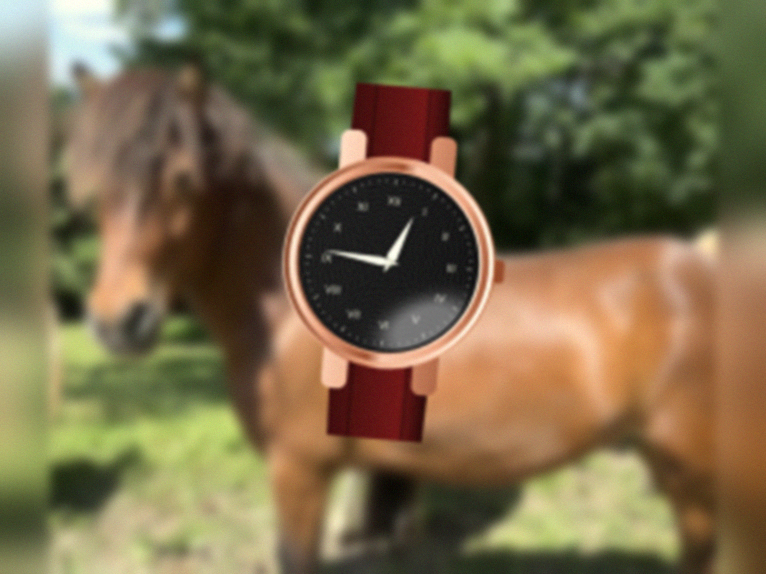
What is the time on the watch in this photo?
12:46
